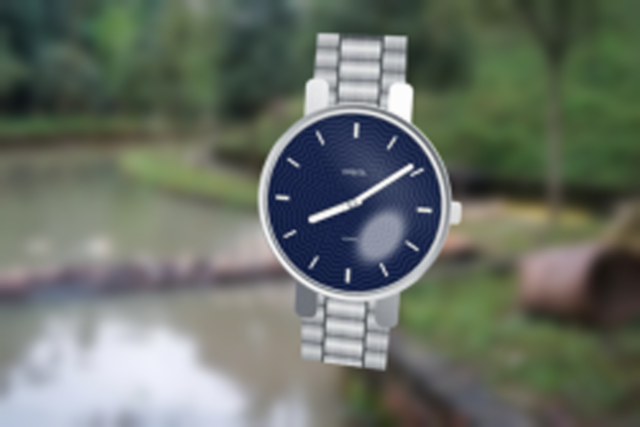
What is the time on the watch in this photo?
8:09
